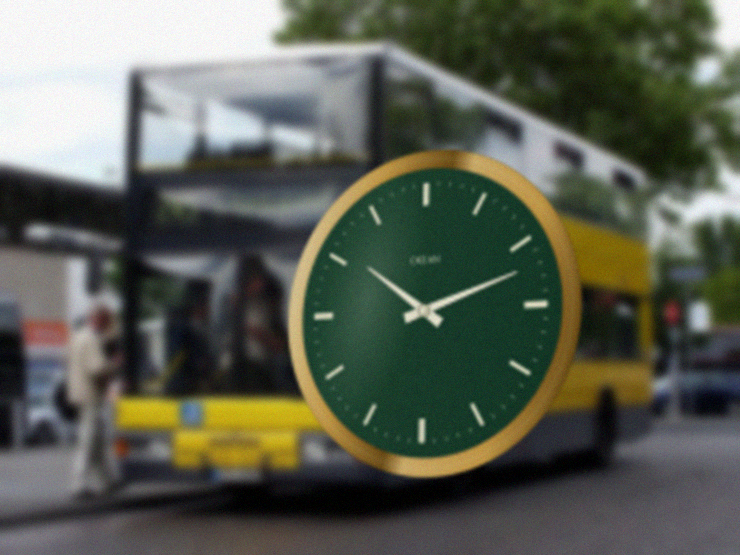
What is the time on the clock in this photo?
10:12
